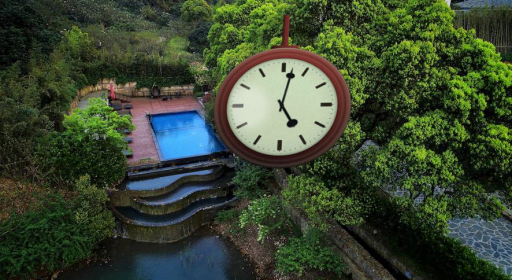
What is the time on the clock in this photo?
5:02
